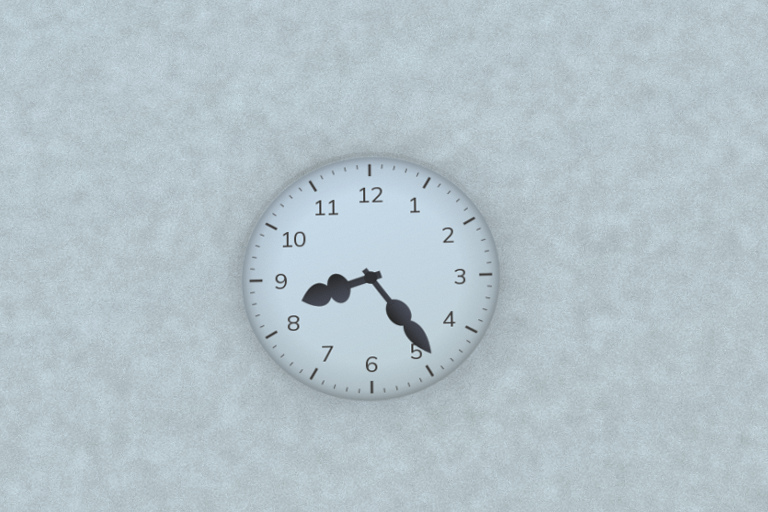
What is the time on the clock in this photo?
8:24
